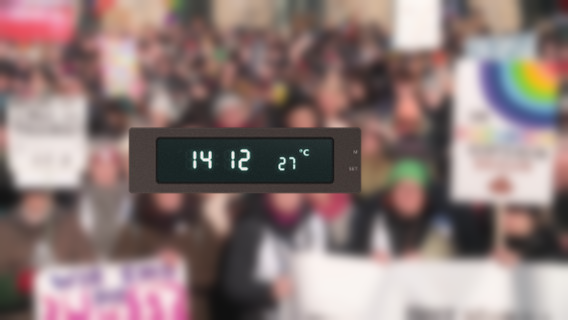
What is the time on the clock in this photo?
14:12
